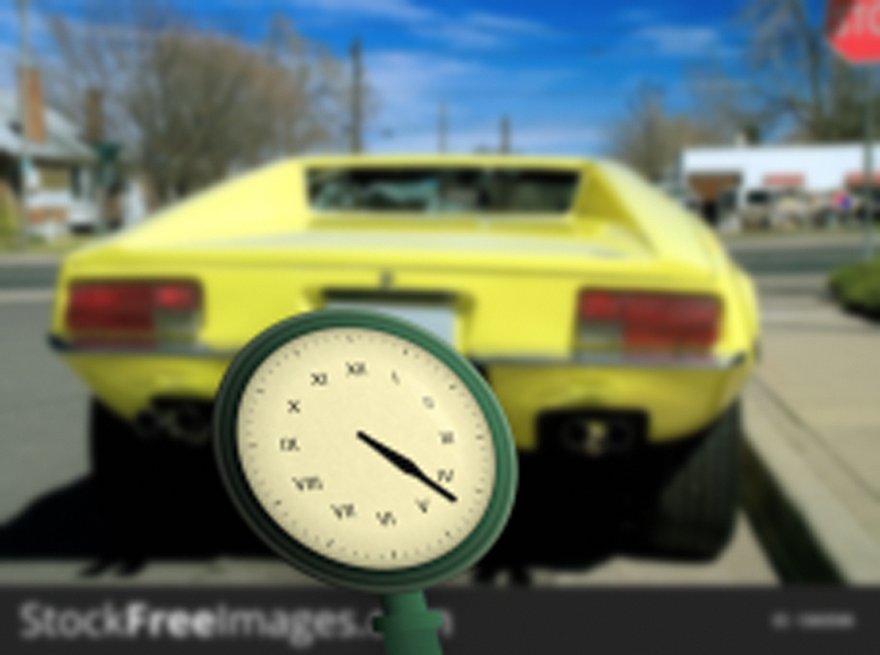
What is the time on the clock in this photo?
4:22
